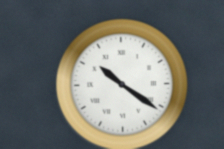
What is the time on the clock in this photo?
10:21
